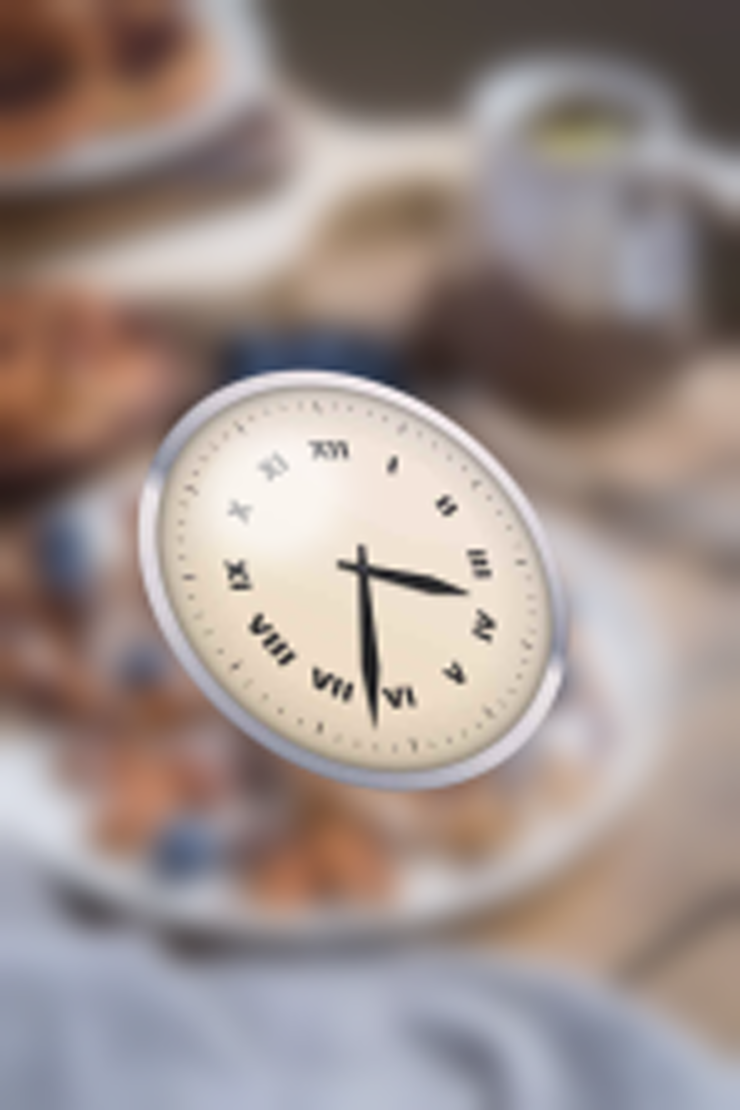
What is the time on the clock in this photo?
3:32
